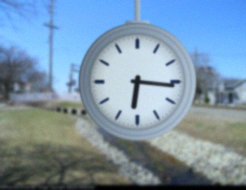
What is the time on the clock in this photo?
6:16
